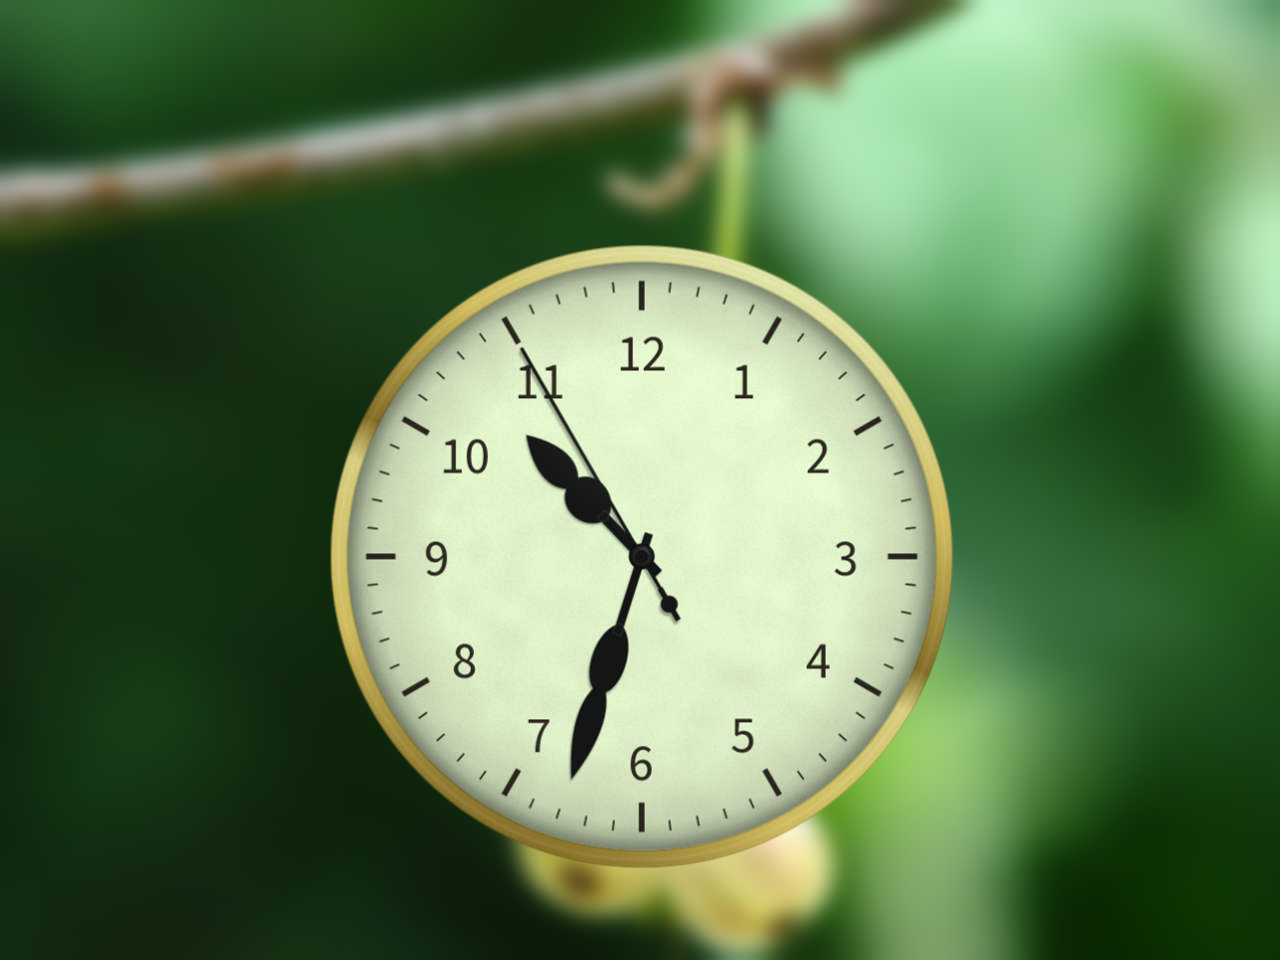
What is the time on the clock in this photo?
10:32:55
